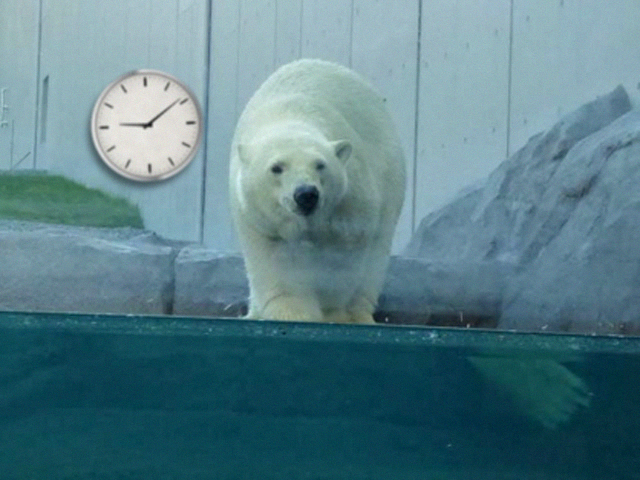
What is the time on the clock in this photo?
9:09
